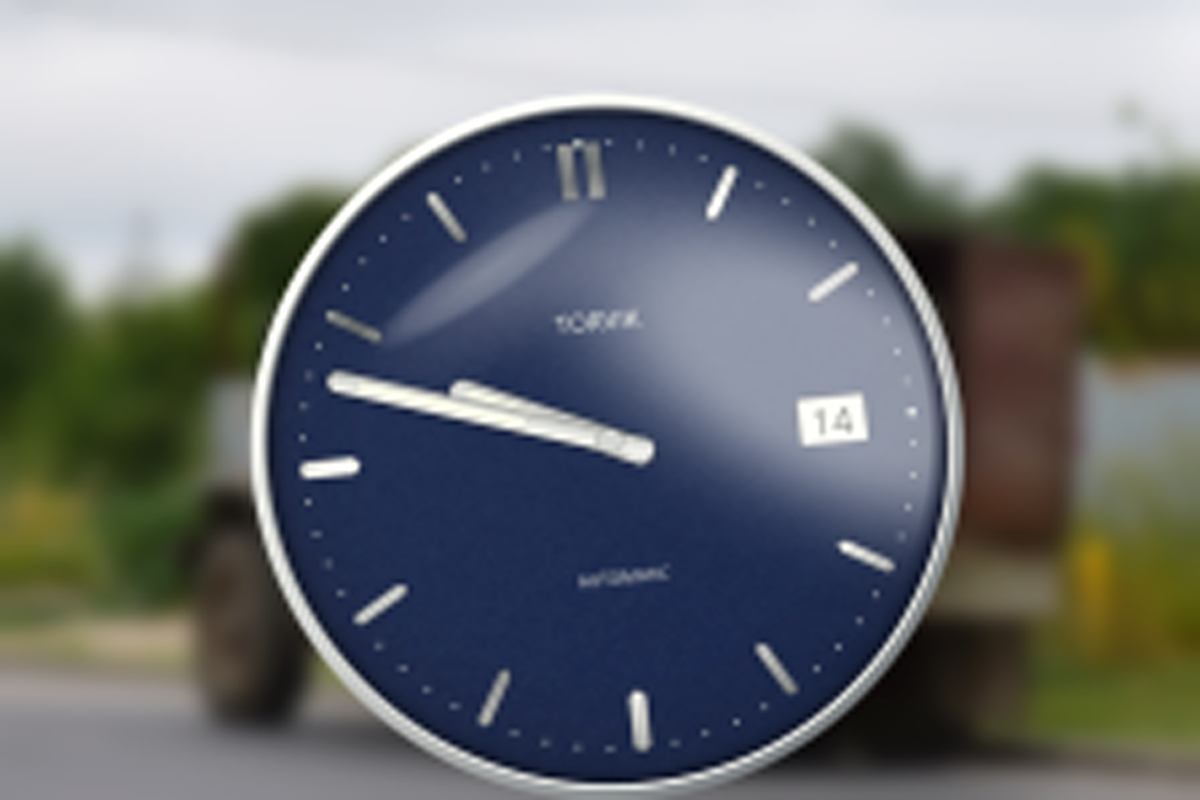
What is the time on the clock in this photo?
9:48
